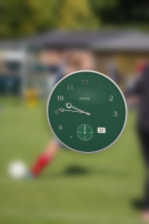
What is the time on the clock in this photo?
9:46
